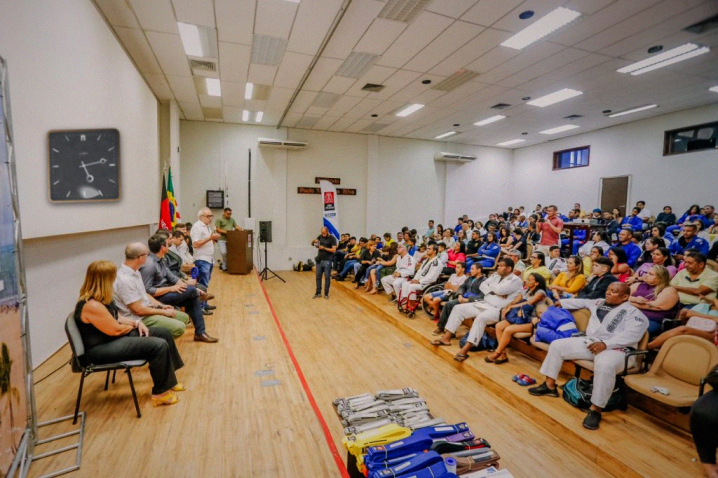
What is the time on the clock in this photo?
5:13
